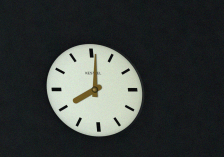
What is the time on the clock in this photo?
8:01
